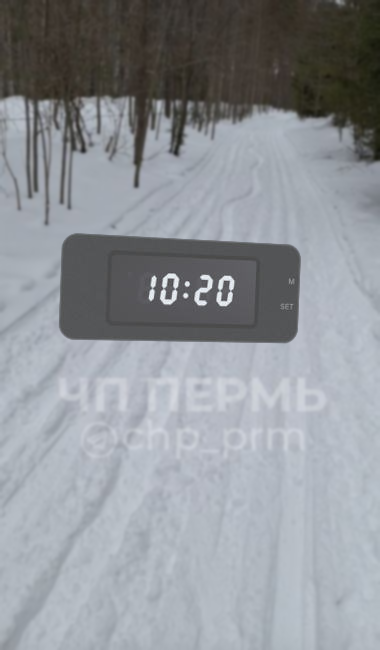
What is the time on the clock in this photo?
10:20
